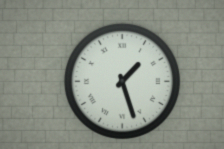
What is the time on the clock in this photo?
1:27
